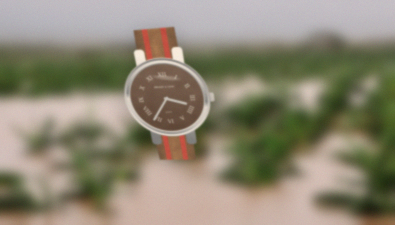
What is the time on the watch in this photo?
3:36
